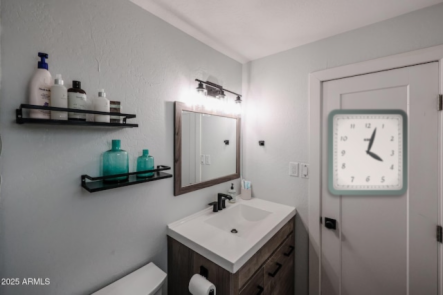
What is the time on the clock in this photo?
4:03
